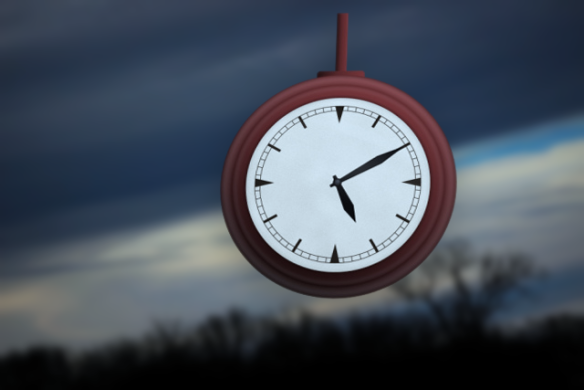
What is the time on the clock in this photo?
5:10
